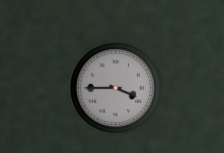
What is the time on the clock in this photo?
3:45
